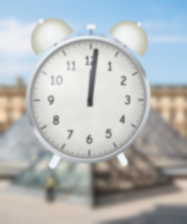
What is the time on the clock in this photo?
12:01
